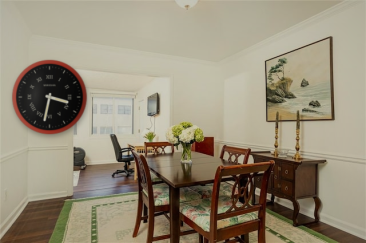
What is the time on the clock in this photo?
3:32
